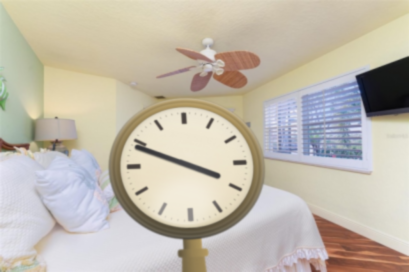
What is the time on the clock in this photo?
3:49
